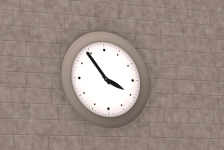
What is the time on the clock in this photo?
3:54
